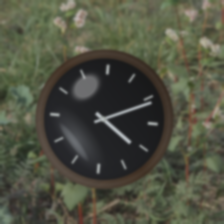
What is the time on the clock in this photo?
4:11
